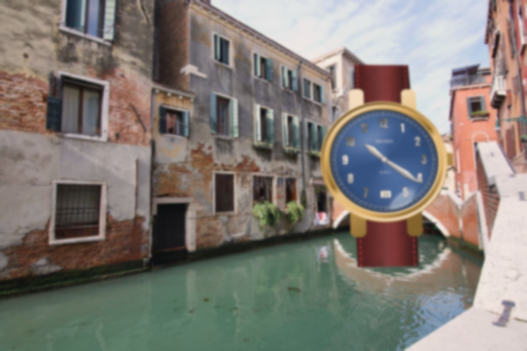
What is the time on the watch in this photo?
10:21
